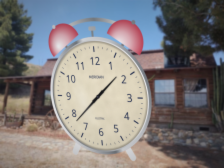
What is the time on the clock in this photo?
1:38
